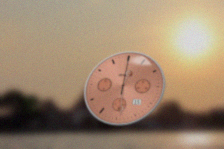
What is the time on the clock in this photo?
12:29
